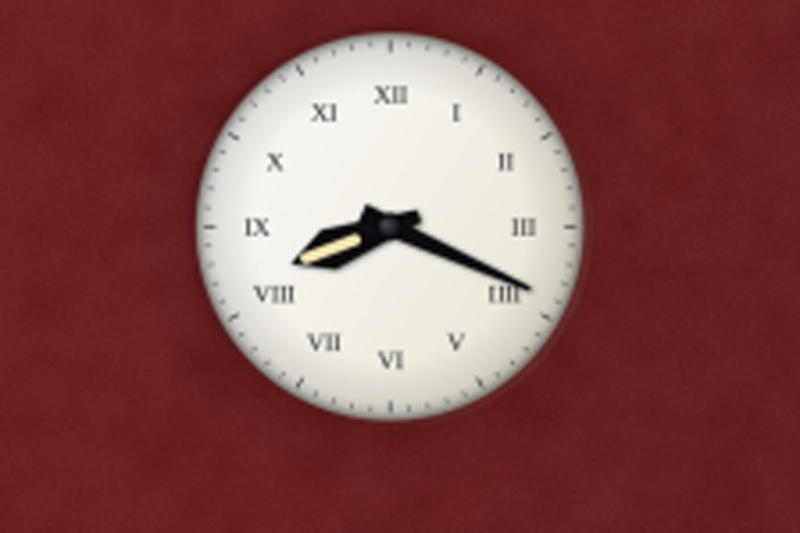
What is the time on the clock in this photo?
8:19
